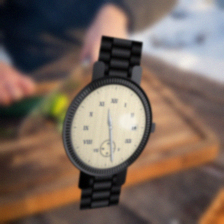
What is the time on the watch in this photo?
11:28
